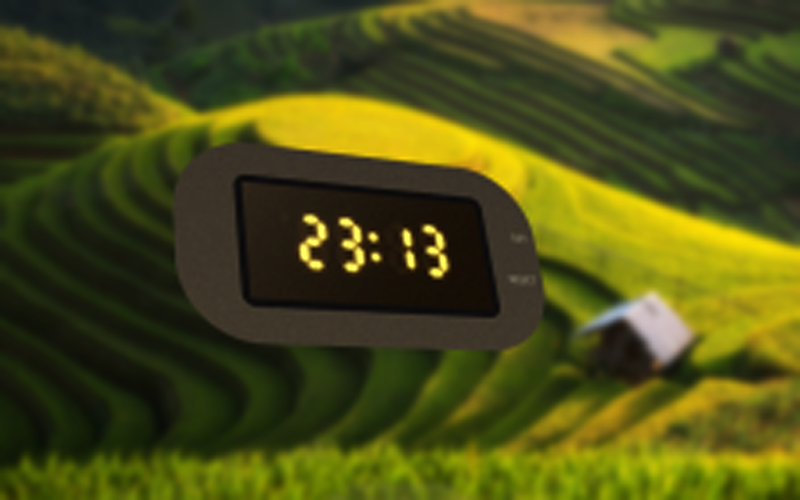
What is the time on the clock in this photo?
23:13
